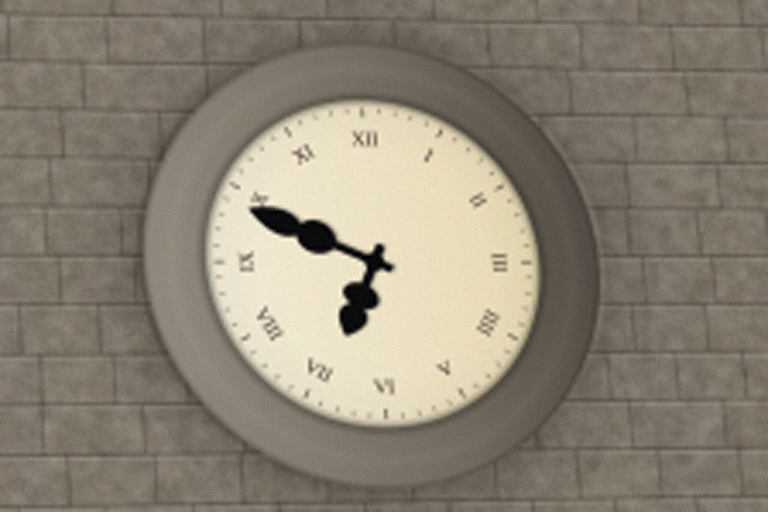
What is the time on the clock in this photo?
6:49
